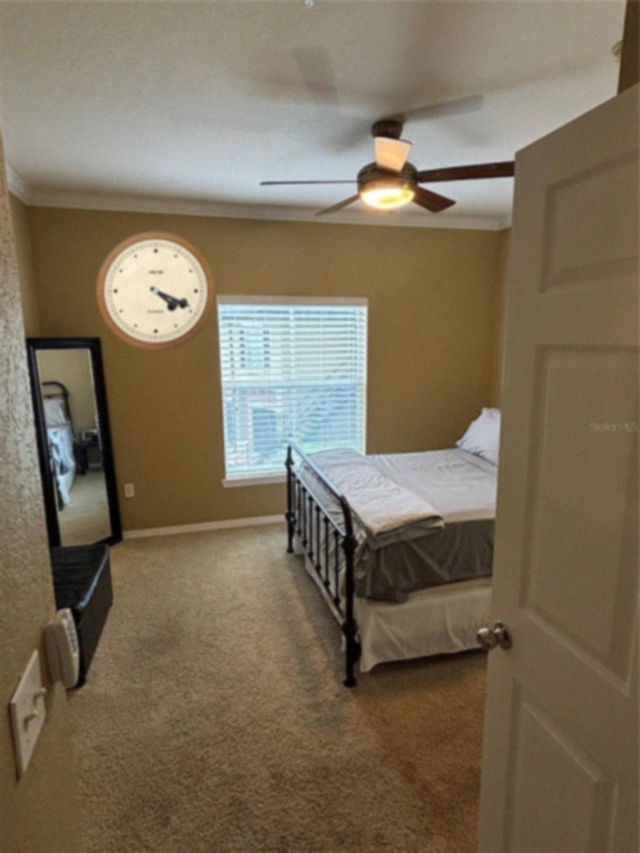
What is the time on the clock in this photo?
4:19
